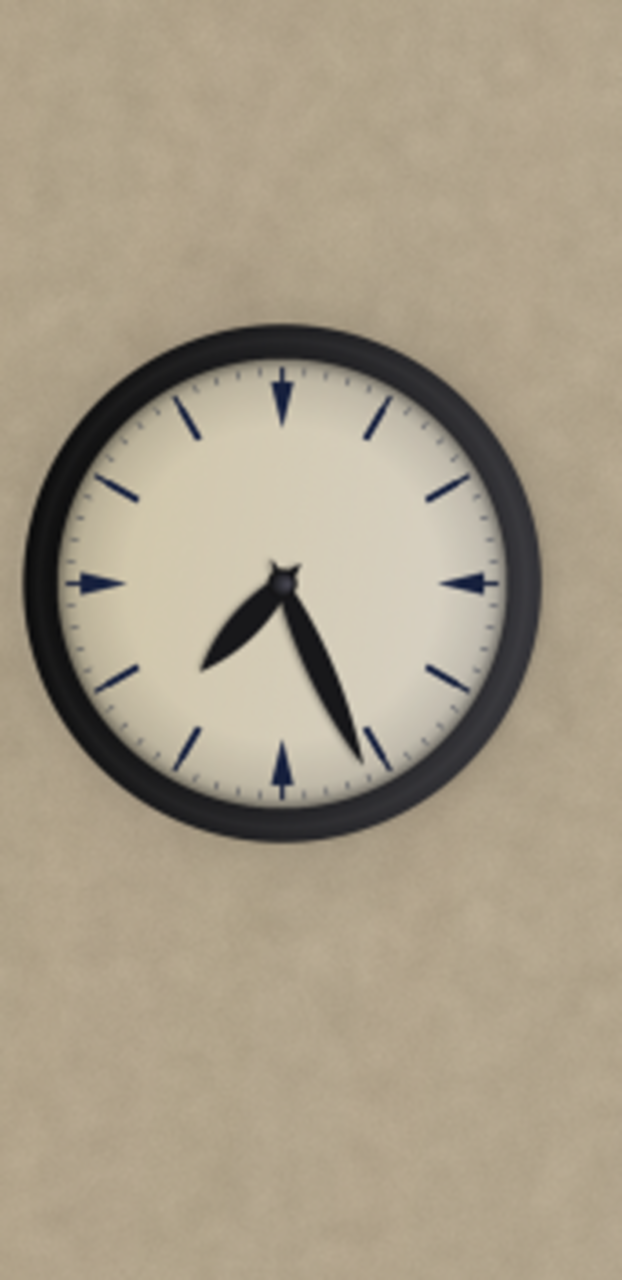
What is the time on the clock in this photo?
7:26
